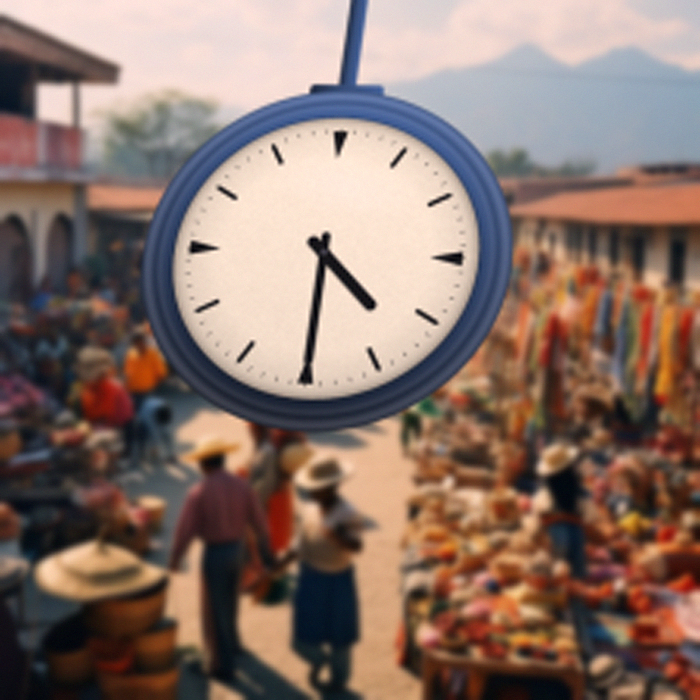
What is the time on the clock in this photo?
4:30
